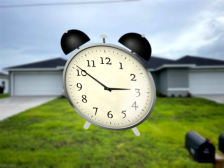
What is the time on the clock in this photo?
2:51
